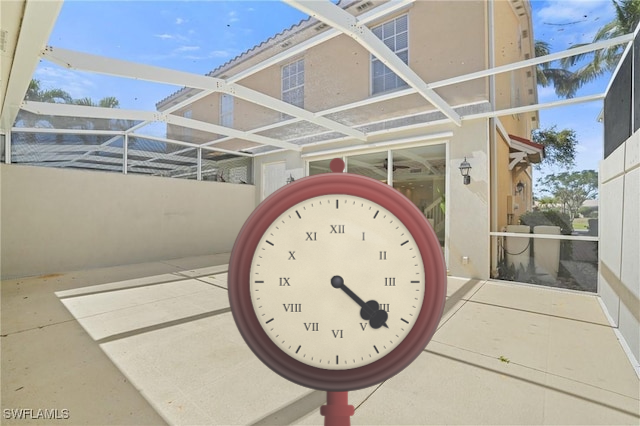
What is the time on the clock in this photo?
4:22
